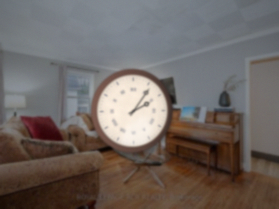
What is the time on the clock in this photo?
2:06
